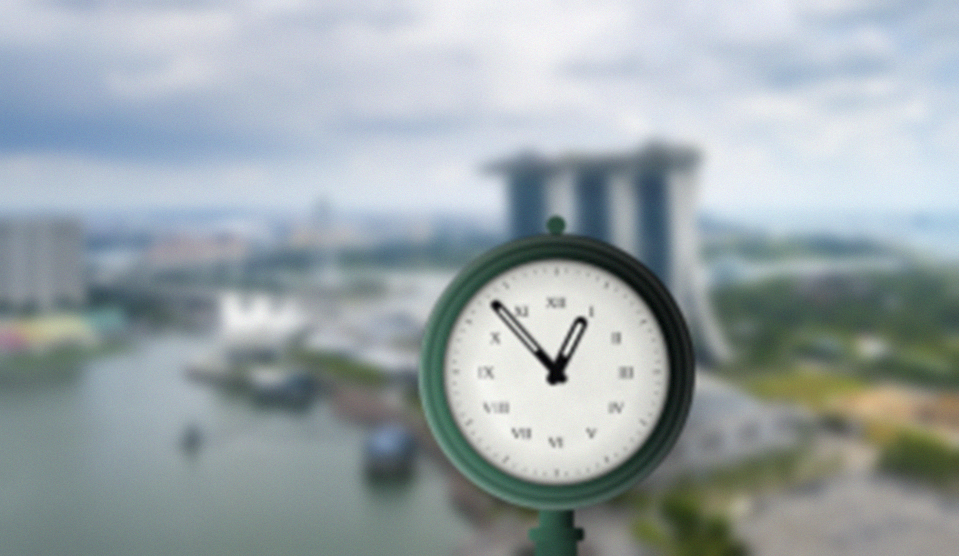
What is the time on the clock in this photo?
12:53
